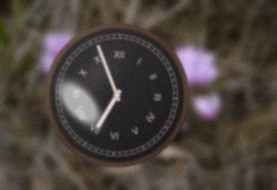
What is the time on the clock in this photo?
6:56
